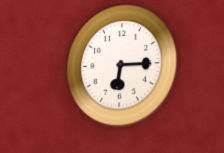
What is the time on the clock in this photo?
6:15
